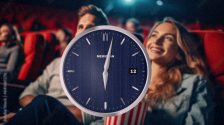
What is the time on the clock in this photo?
6:02
